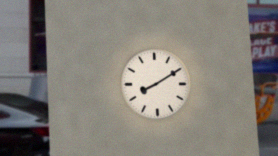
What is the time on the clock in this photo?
8:10
